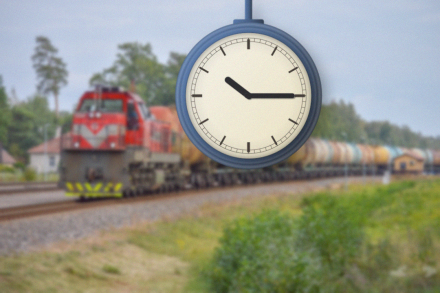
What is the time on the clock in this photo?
10:15
